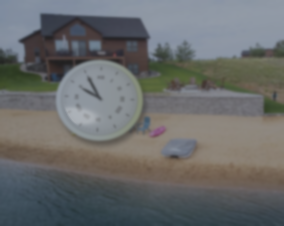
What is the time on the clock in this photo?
9:55
